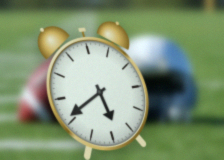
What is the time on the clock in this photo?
5:41
